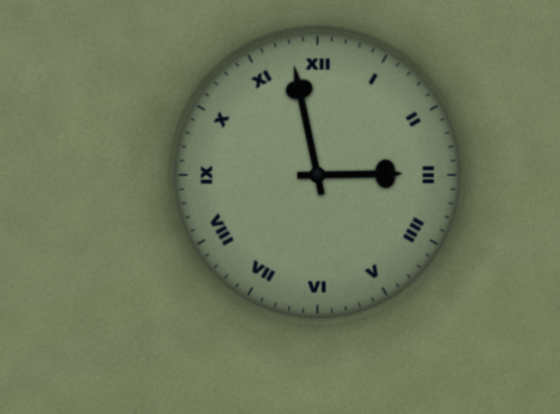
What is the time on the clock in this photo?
2:58
